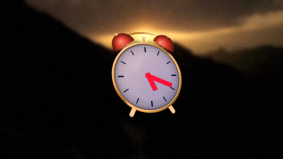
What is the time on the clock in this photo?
5:19
